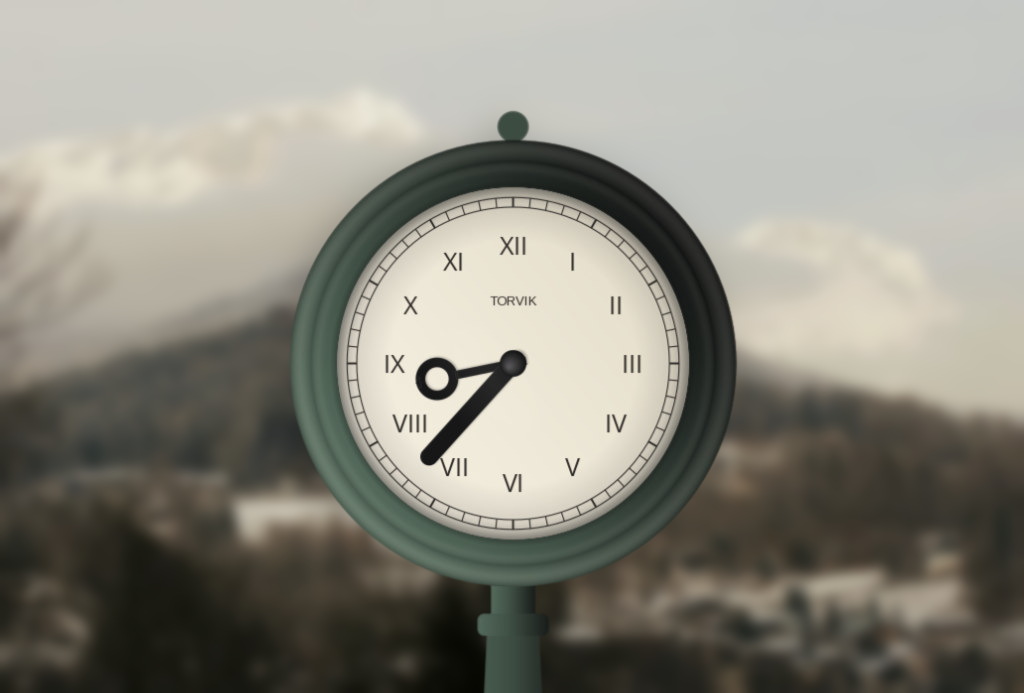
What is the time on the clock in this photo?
8:37
